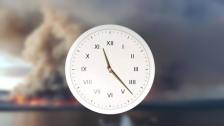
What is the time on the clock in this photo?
11:23
